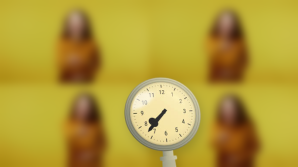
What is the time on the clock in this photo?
7:37
